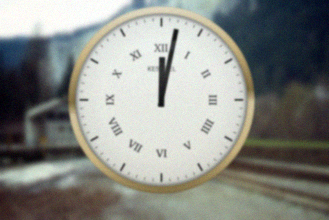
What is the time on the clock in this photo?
12:02
